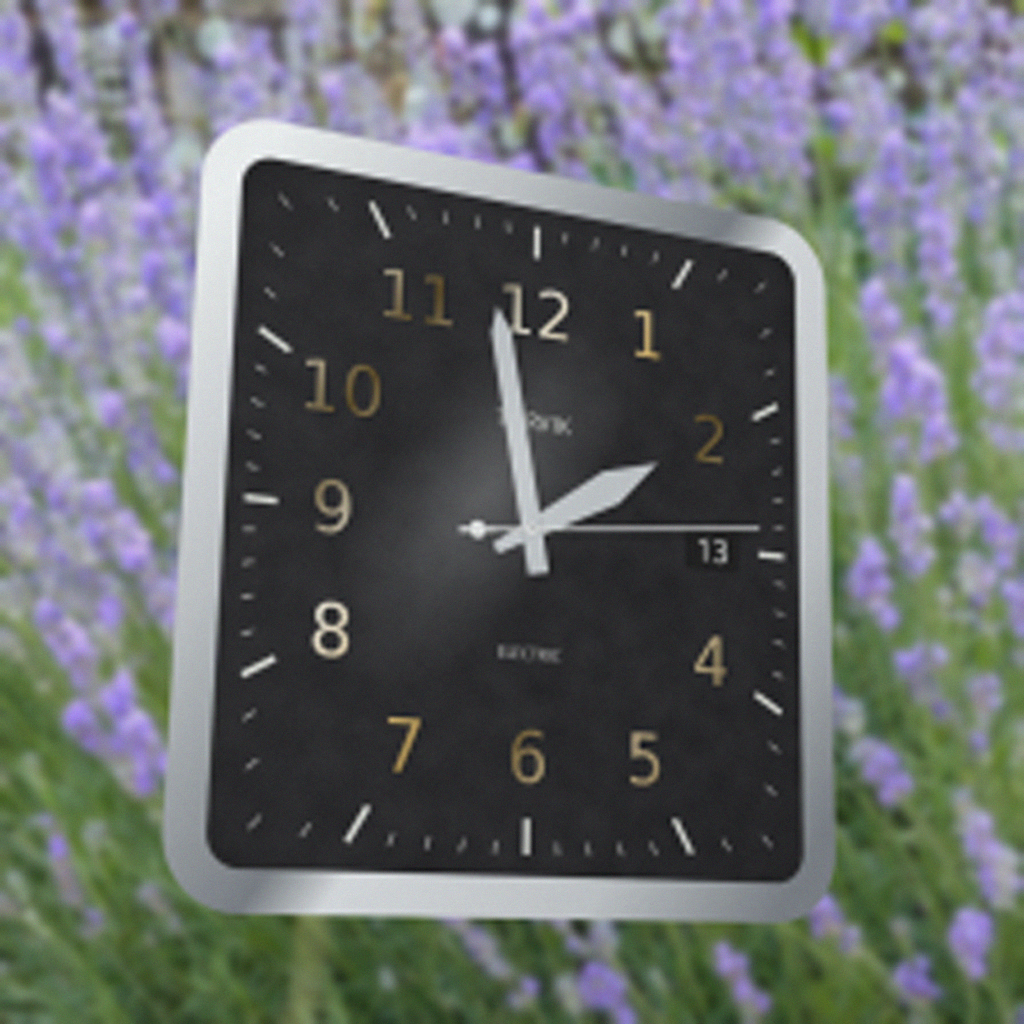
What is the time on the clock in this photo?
1:58:14
